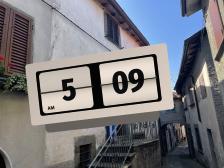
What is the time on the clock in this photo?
5:09
